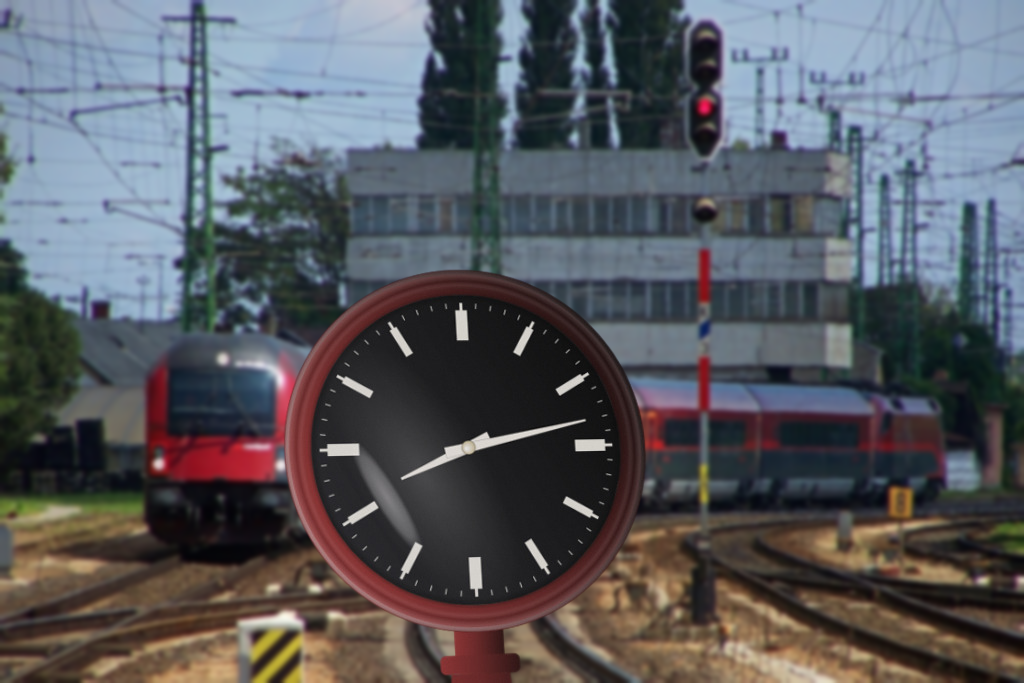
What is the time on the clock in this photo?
8:13
